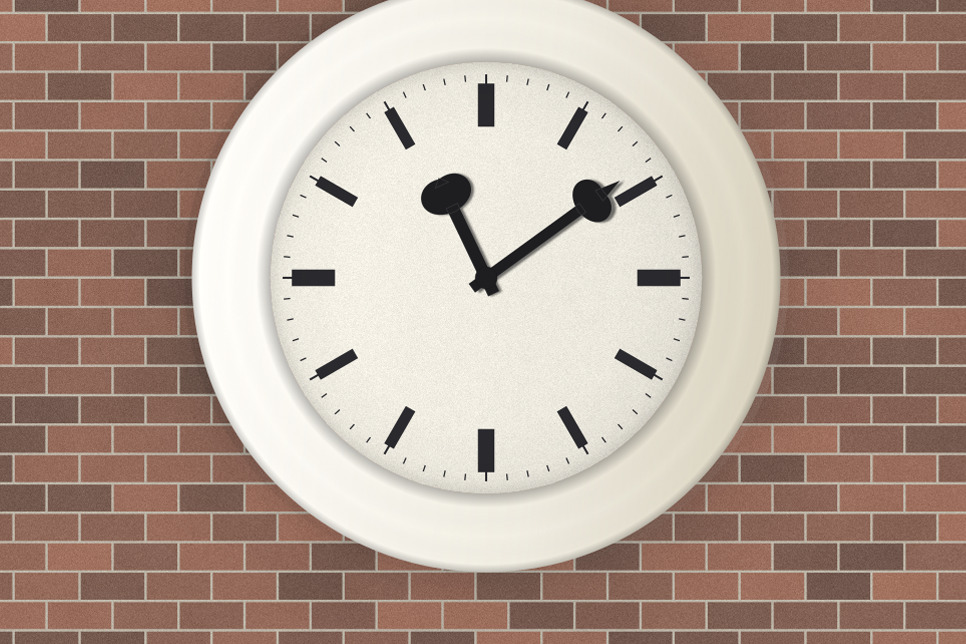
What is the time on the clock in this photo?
11:09
